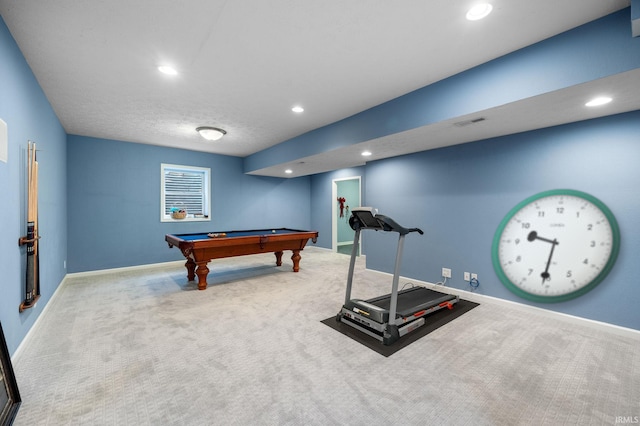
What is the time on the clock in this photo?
9:31
